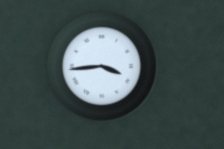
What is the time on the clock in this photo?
3:44
